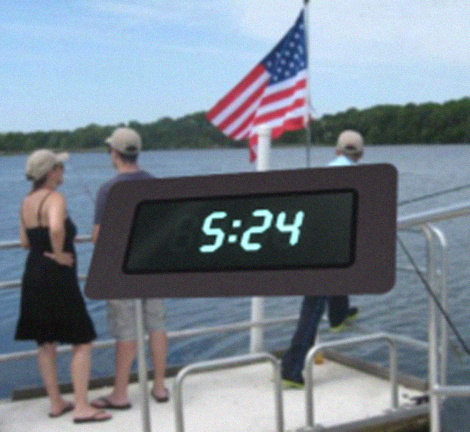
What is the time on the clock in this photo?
5:24
